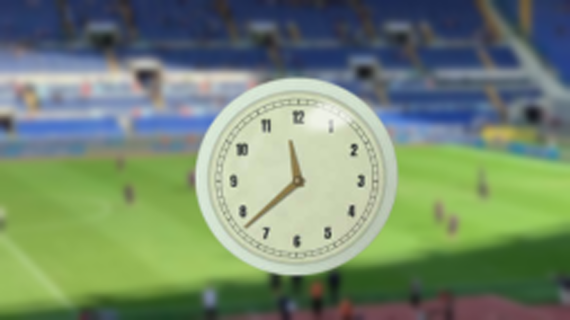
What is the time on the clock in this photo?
11:38
